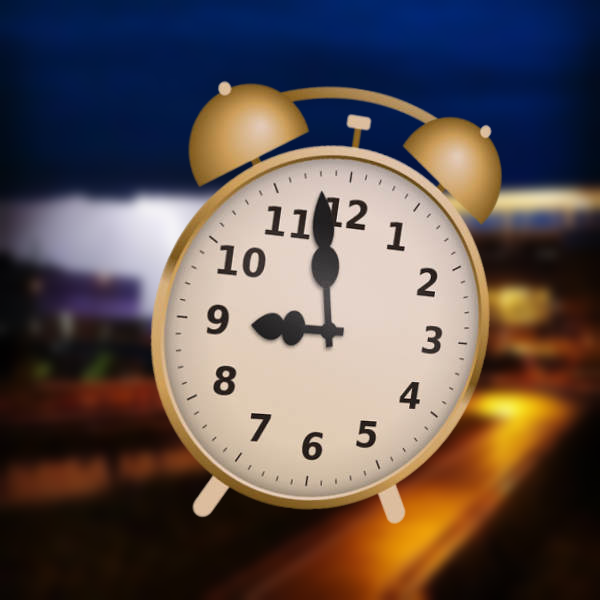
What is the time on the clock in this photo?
8:58
